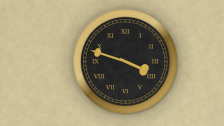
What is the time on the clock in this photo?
3:48
